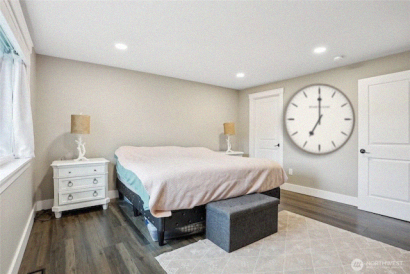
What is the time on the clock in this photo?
7:00
